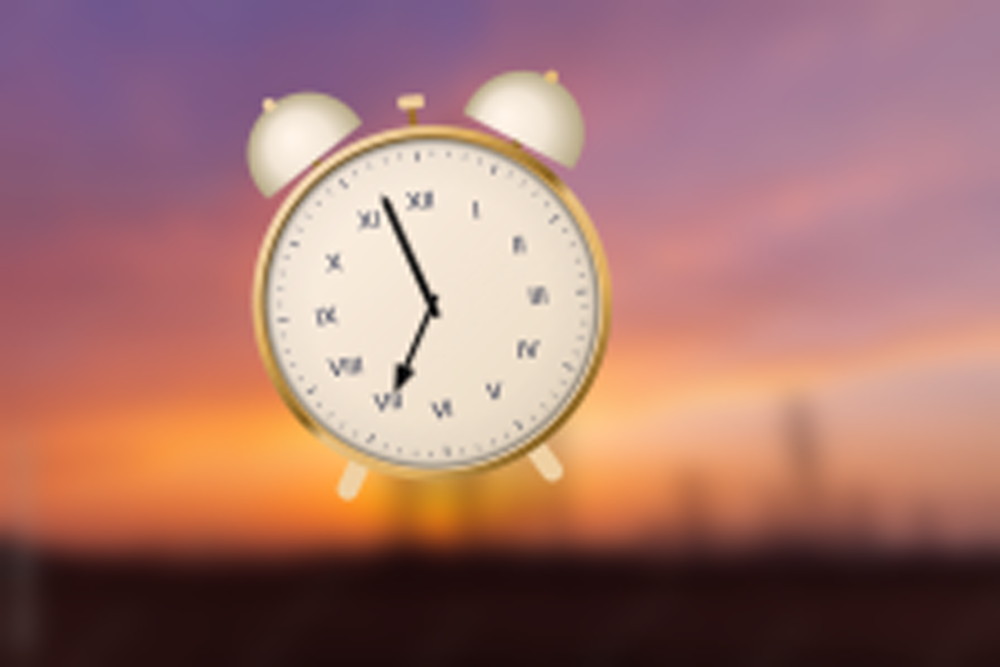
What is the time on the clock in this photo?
6:57
